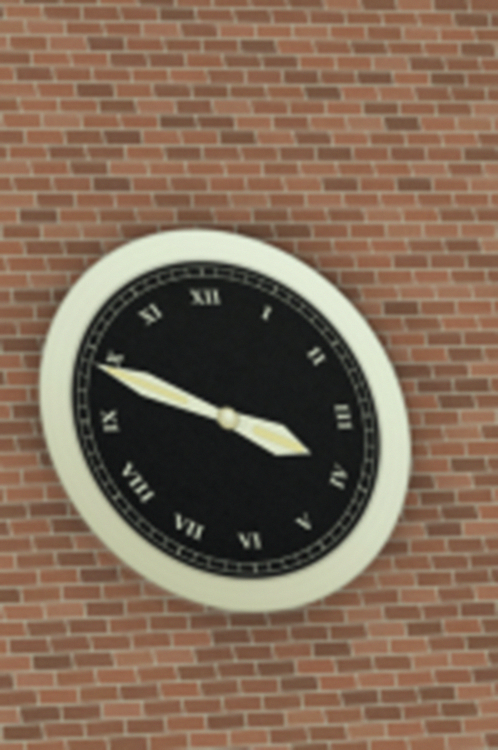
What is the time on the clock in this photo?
3:49
